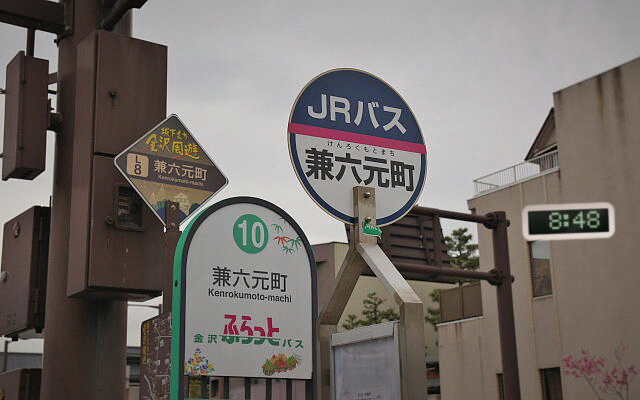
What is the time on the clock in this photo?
8:48
